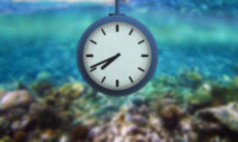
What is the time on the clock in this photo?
7:41
